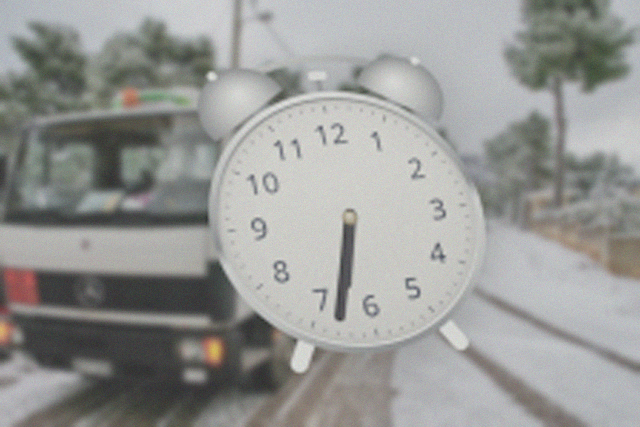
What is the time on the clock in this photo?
6:33
